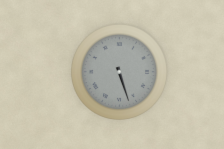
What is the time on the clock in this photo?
5:27
